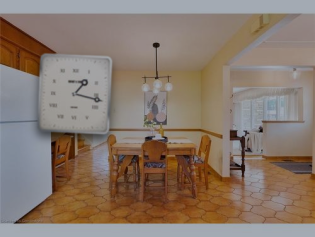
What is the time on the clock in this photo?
1:17
